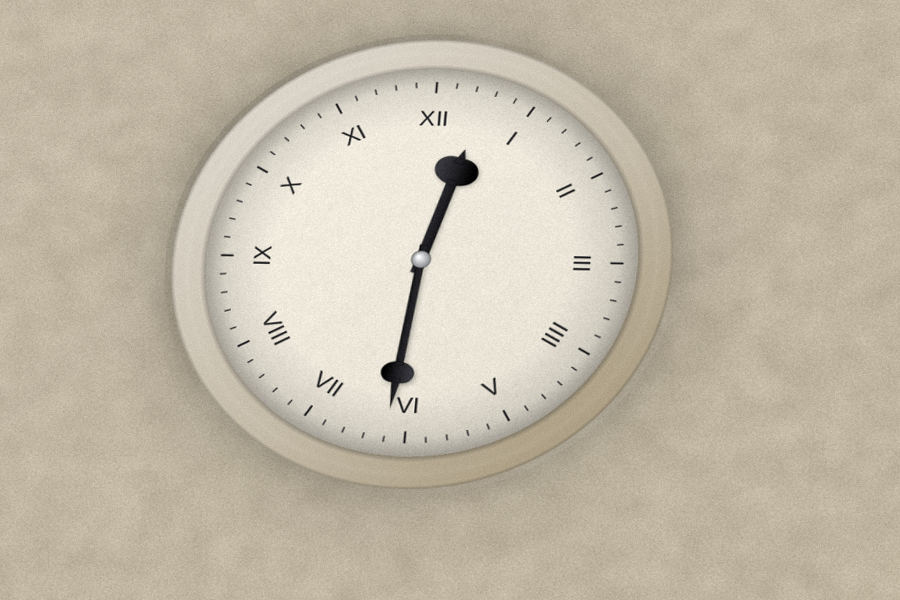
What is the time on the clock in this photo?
12:31
